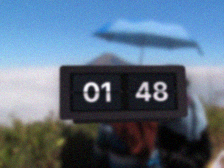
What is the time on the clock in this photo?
1:48
